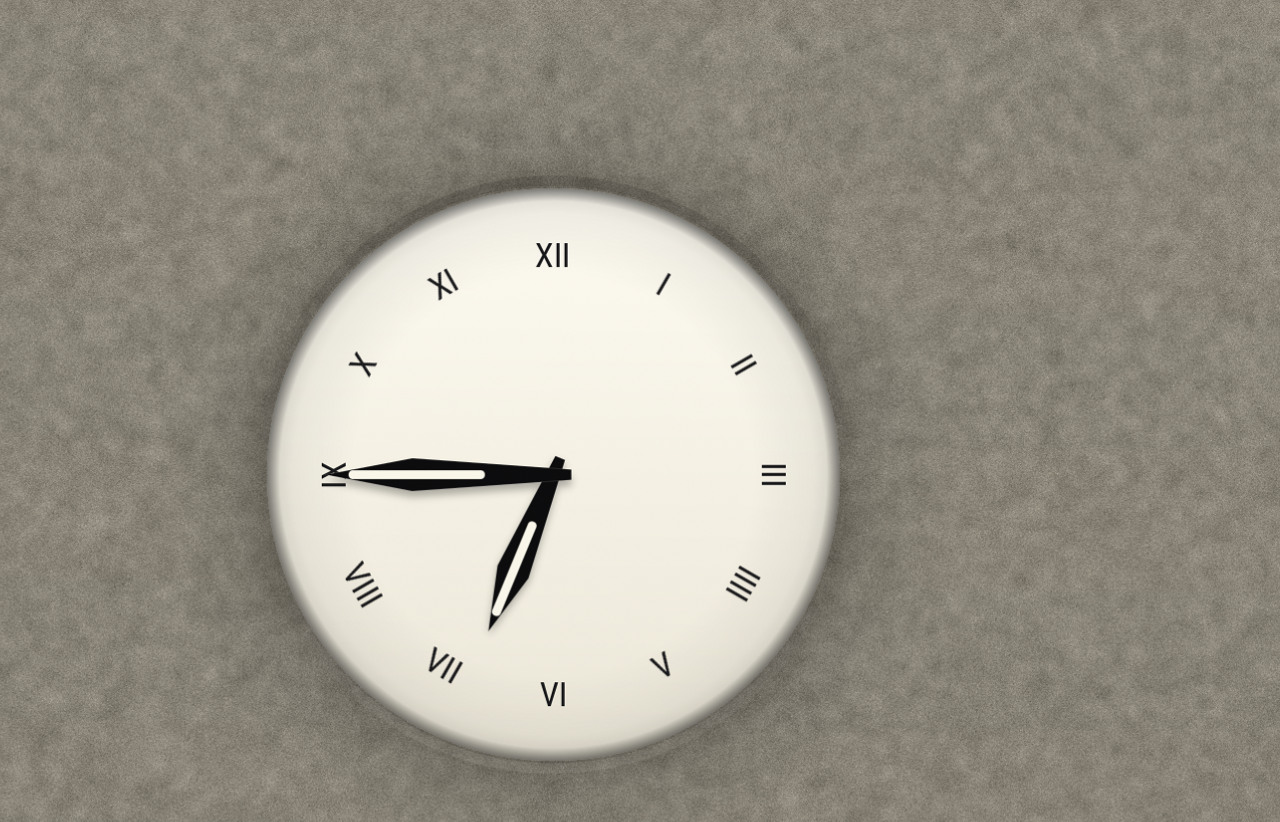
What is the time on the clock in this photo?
6:45
